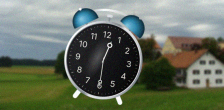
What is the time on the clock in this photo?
12:30
